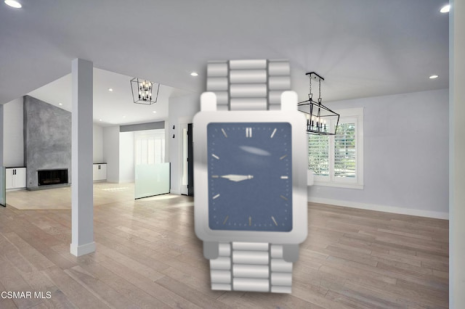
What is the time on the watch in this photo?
8:45
